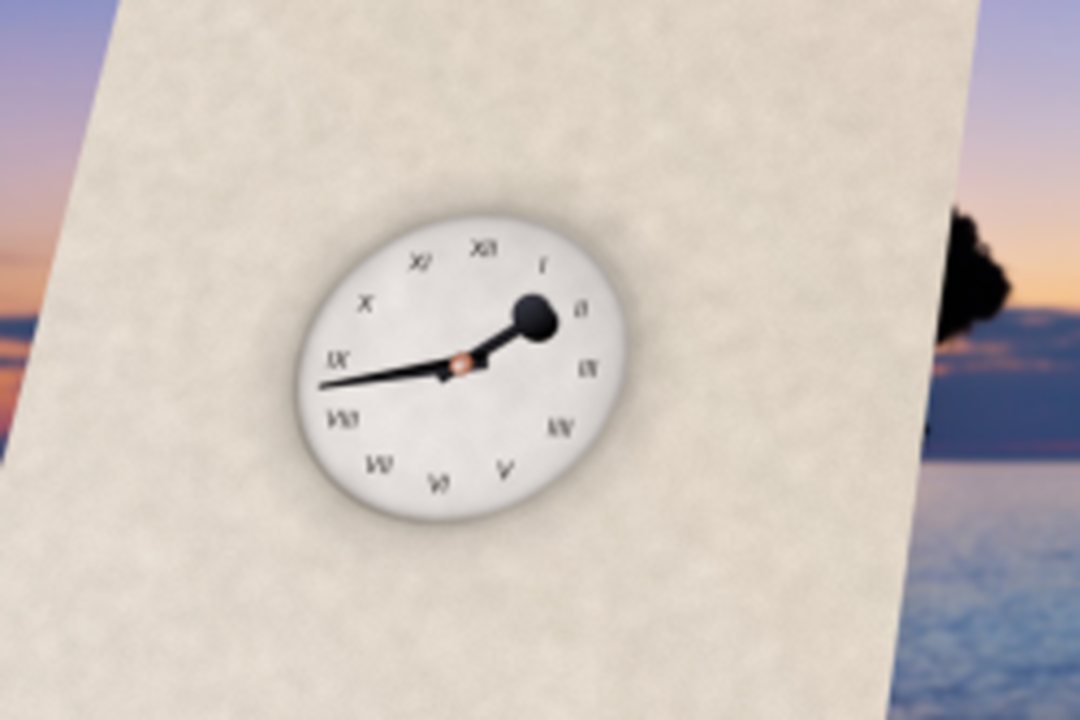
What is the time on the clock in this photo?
1:43
